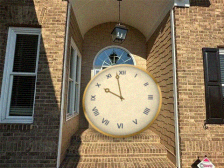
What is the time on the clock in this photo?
9:58
